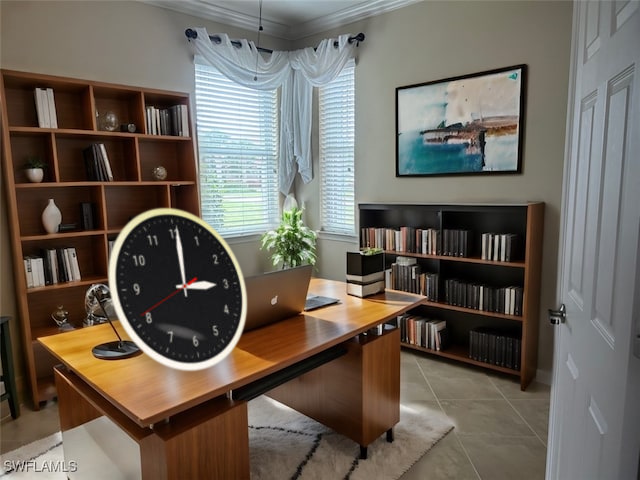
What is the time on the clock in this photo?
3:00:41
